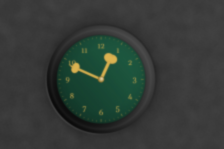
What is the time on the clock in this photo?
12:49
